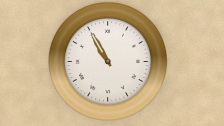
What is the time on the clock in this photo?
10:55
